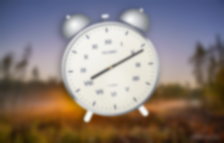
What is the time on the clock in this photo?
8:11
